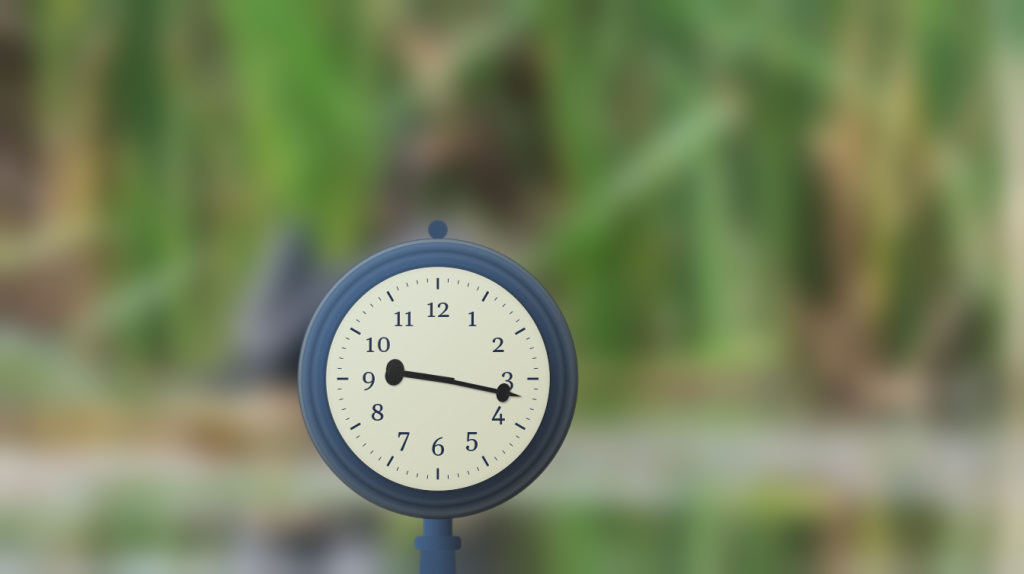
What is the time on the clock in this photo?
9:17
